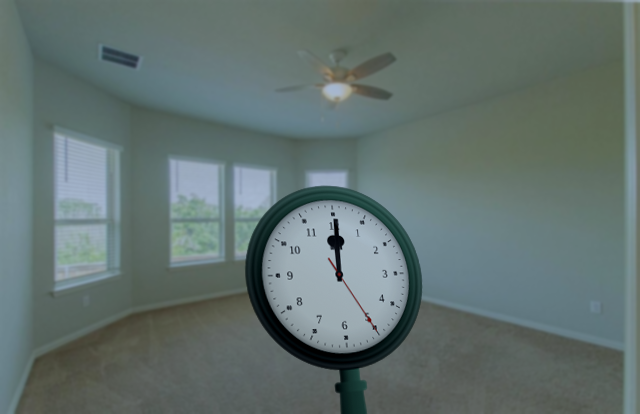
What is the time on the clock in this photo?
12:00:25
